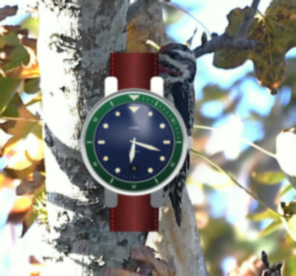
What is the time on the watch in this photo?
6:18
